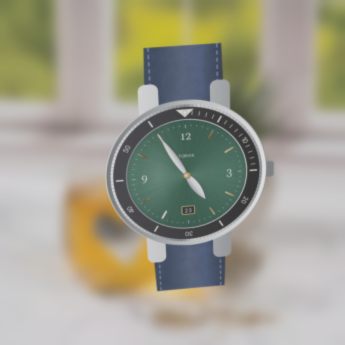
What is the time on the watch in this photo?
4:55
